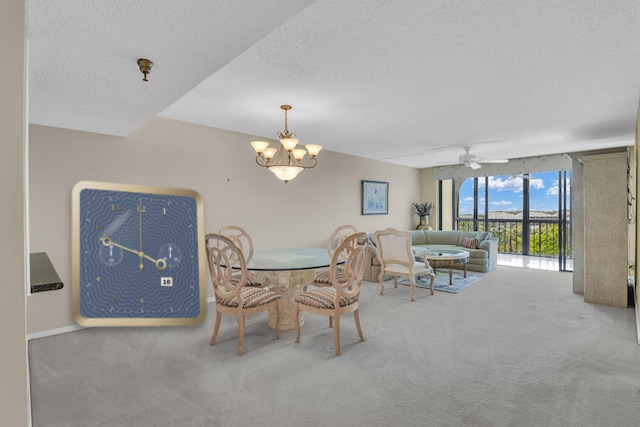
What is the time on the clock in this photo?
3:48
